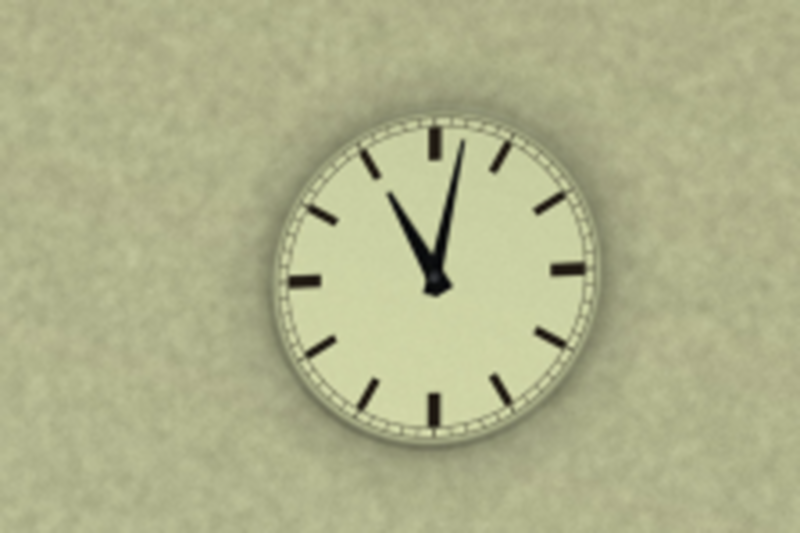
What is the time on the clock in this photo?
11:02
